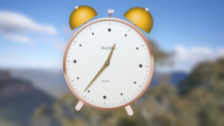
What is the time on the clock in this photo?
12:36
